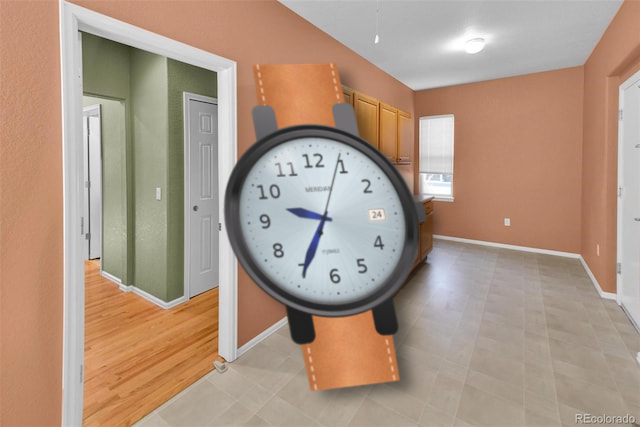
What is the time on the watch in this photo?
9:35:04
